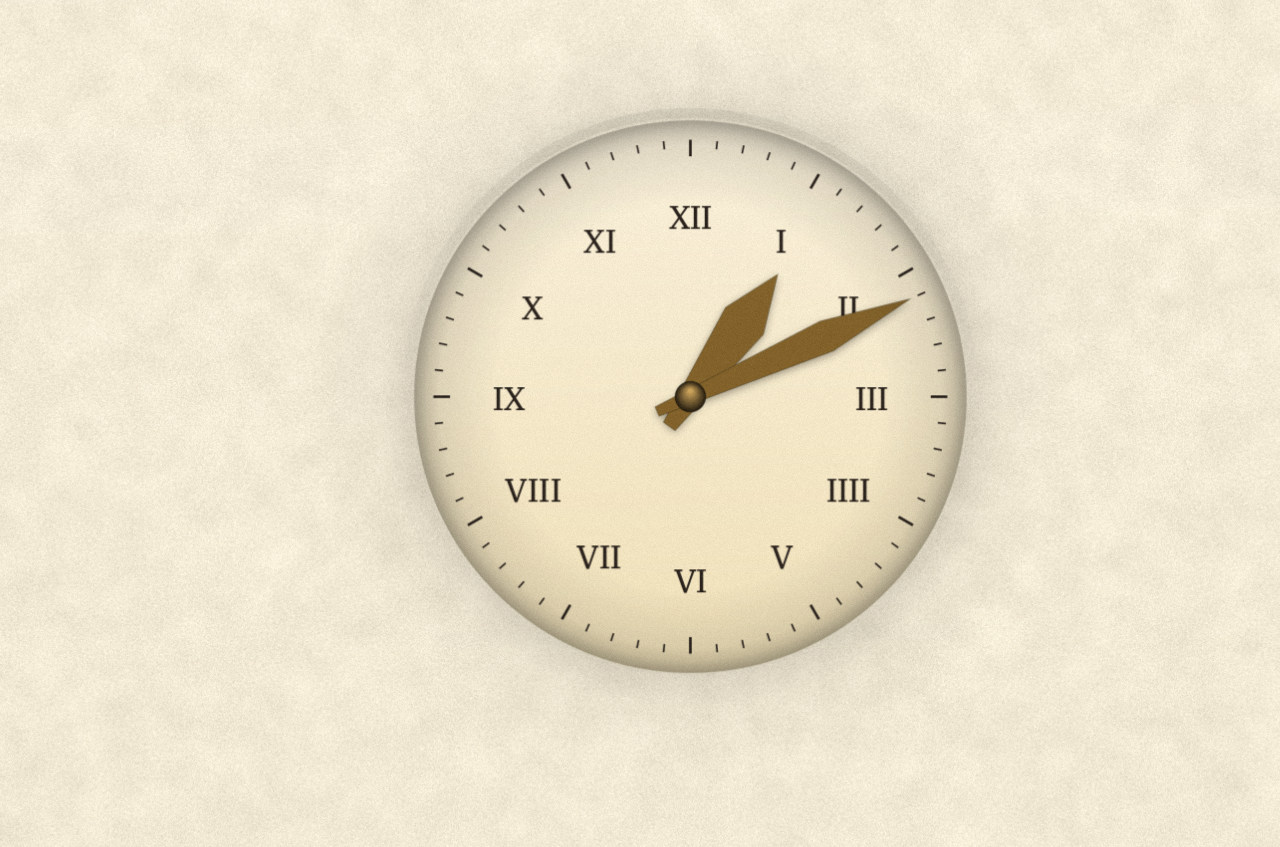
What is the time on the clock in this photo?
1:11
